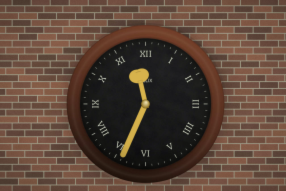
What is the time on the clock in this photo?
11:34
